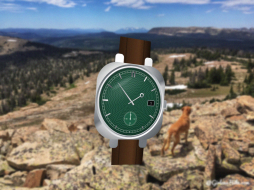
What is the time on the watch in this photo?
1:53
